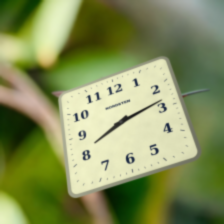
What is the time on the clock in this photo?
8:13
